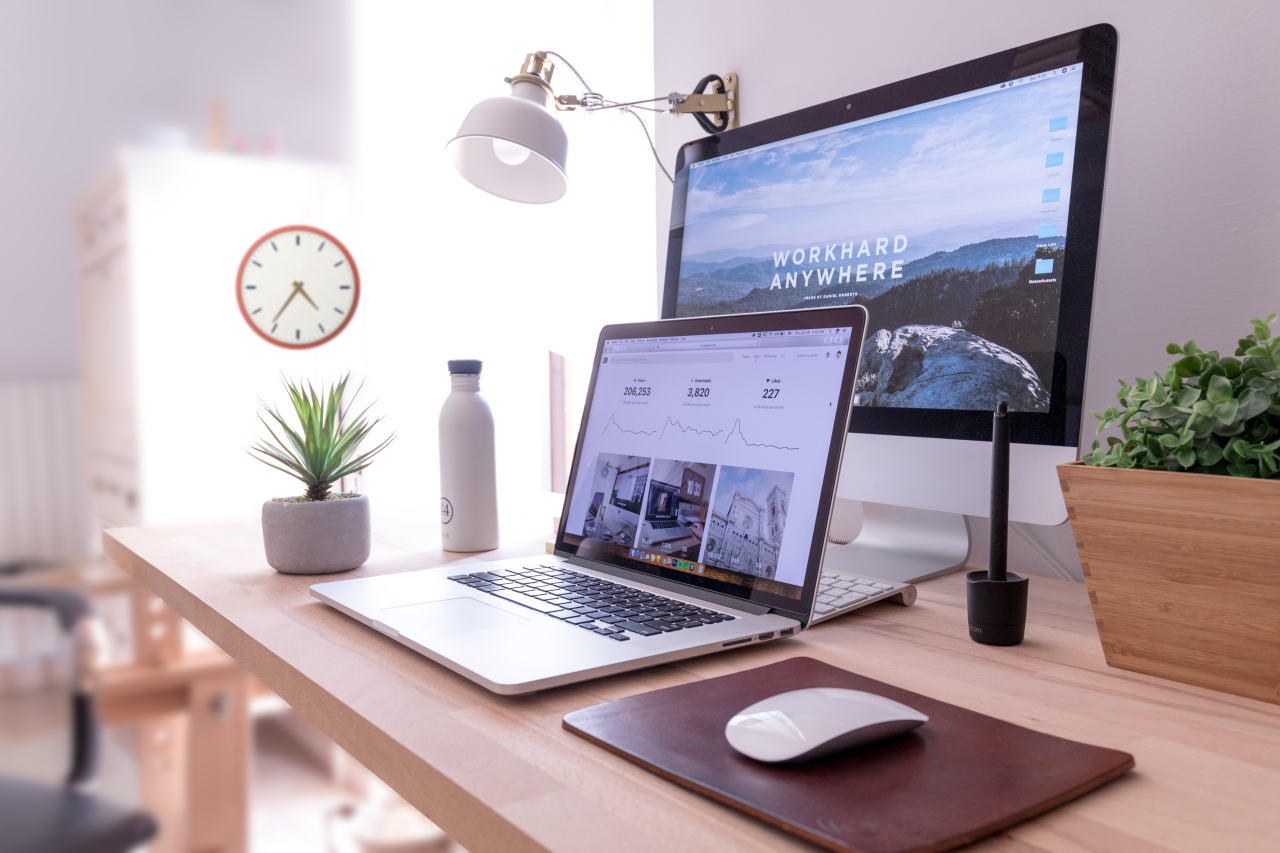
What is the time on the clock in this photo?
4:36
